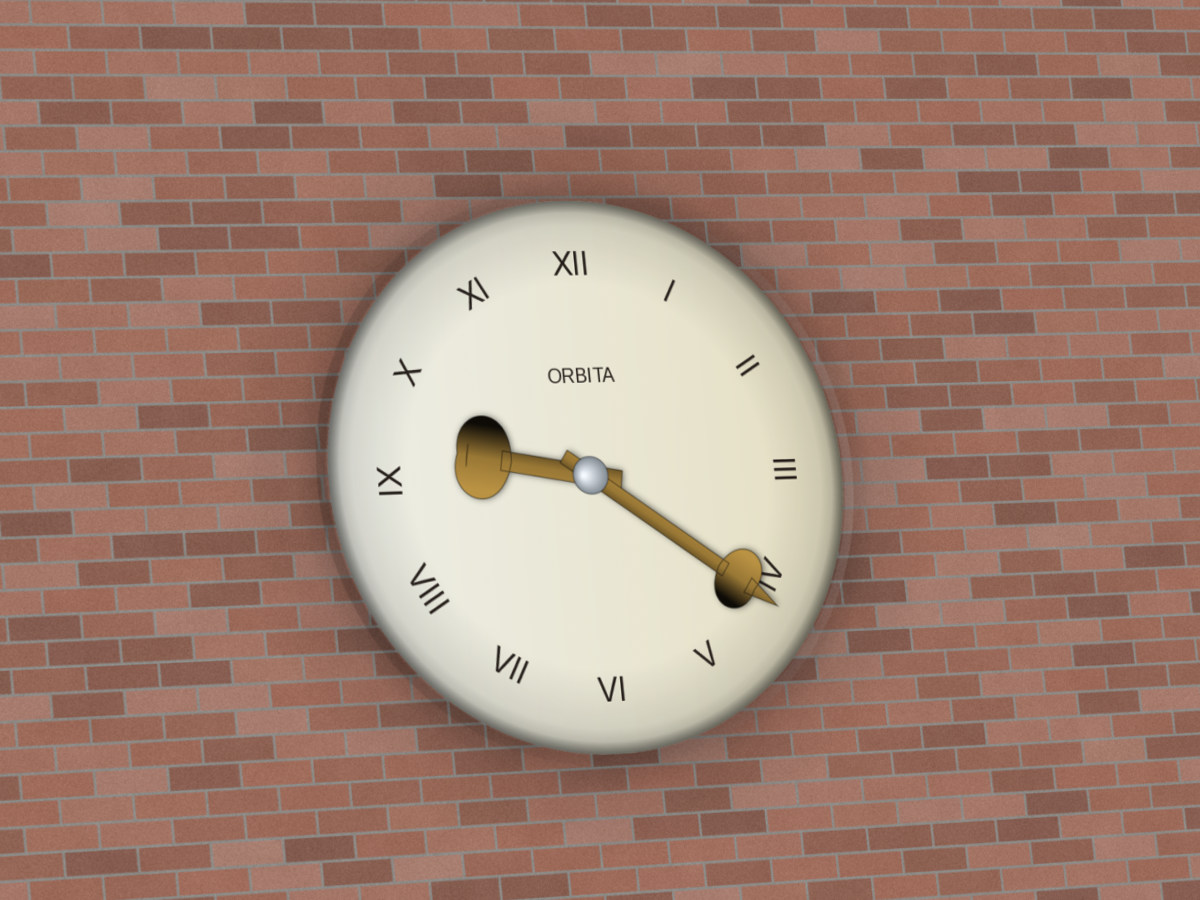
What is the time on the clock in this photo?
9:21
